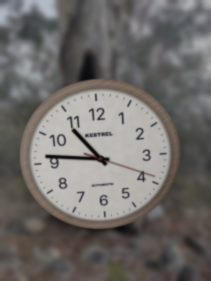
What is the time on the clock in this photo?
10:46:19
